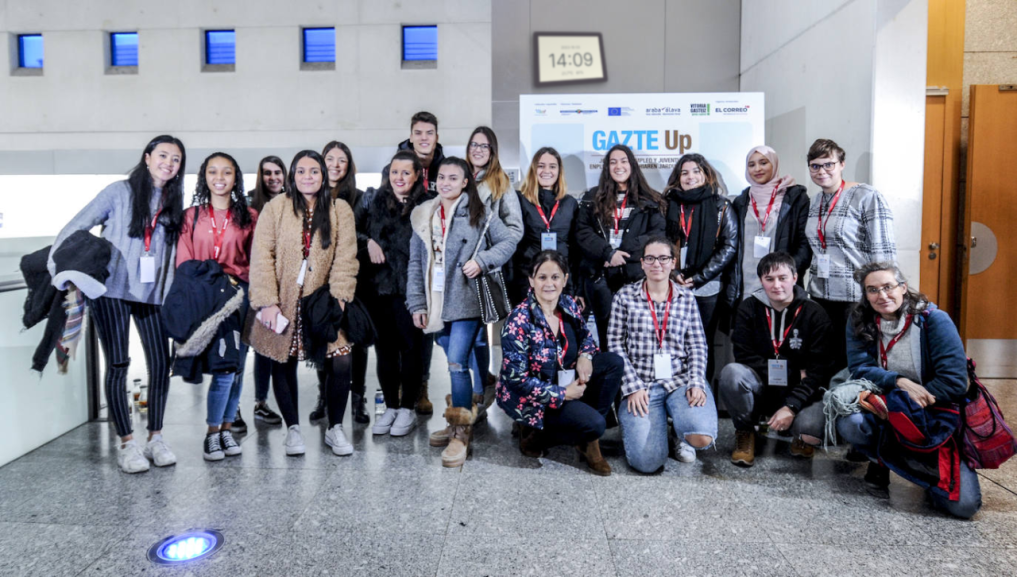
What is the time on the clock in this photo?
14:09
